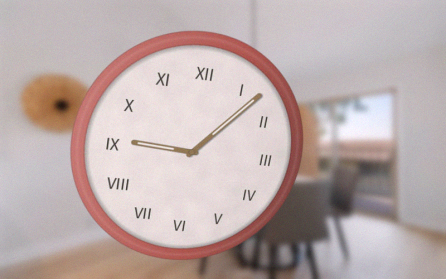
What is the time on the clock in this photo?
9:07
